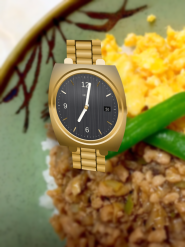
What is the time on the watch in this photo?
7:02
